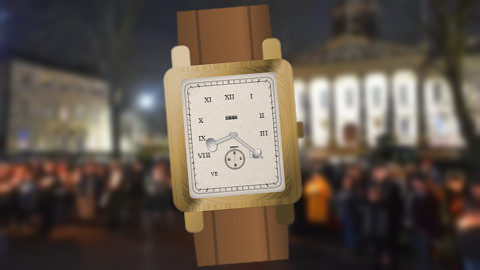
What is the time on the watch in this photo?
8:22
